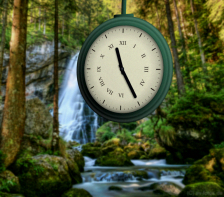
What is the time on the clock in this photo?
11:25
